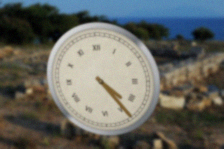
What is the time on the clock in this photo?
4:24
